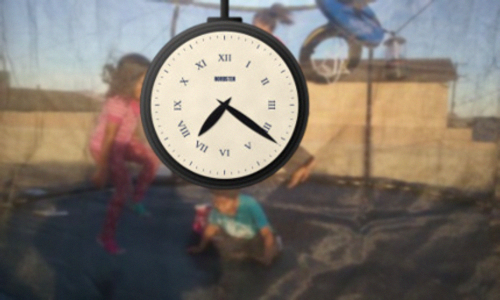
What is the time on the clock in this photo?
7:21
